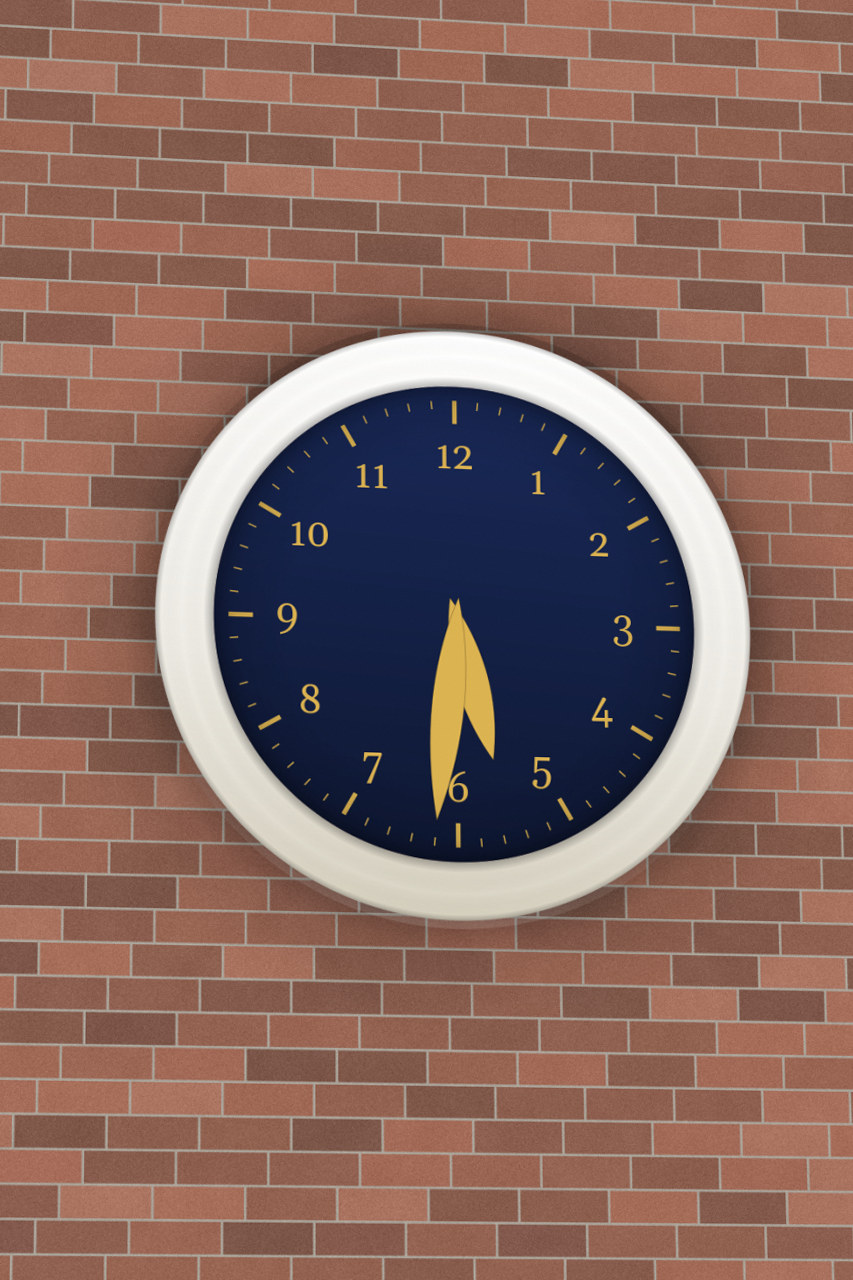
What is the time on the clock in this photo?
5:31
